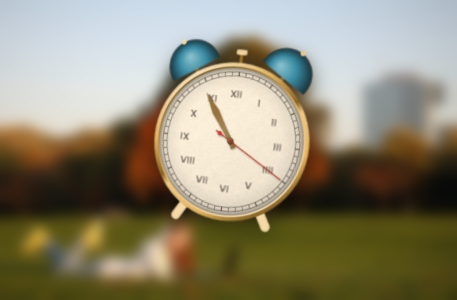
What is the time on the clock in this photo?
10:54:20
